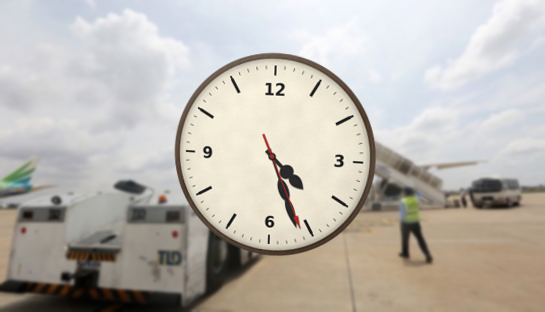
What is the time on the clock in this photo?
4:26:26
